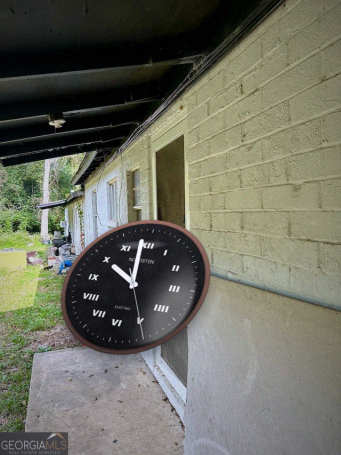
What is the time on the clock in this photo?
9:58:25
